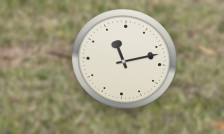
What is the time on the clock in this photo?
11:12
